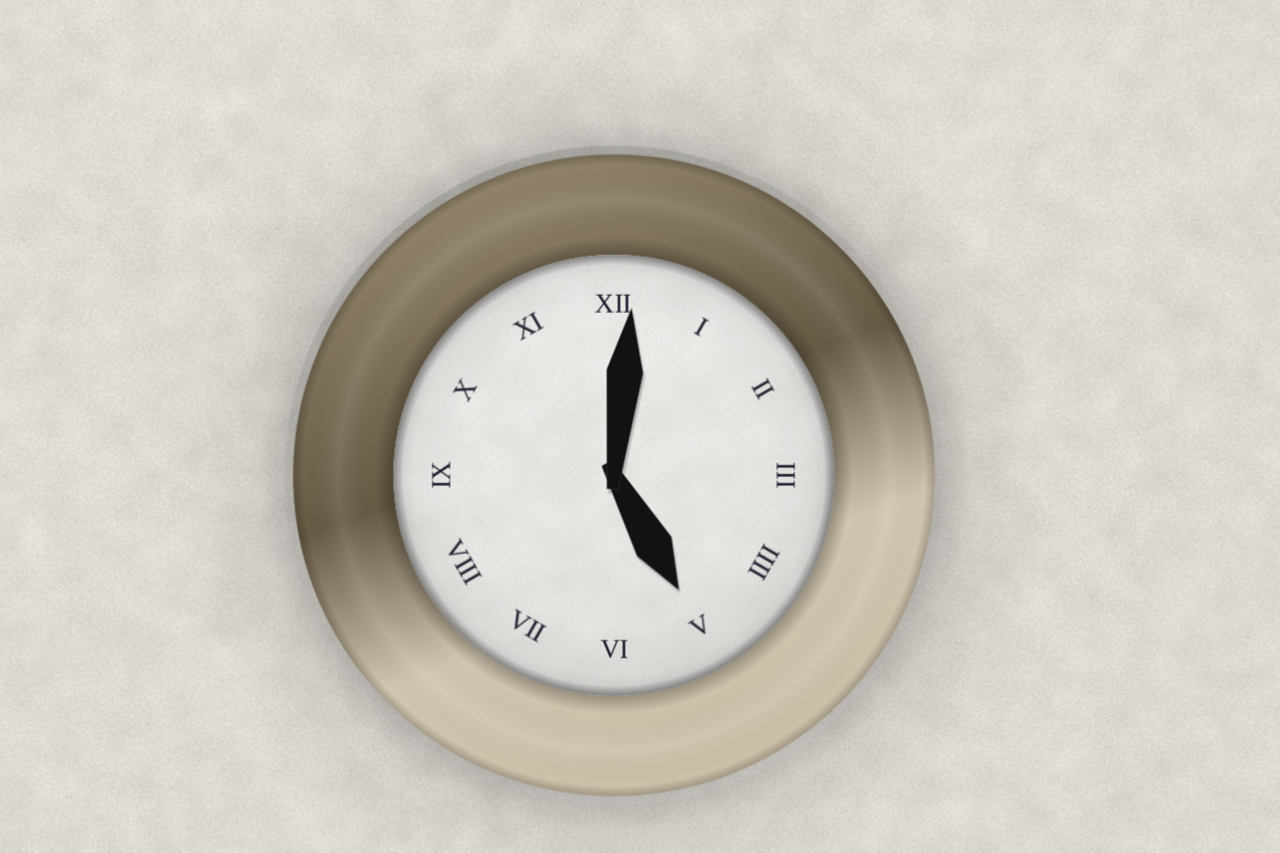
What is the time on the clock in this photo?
5:01
